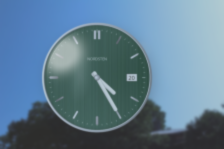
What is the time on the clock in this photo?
4:25
